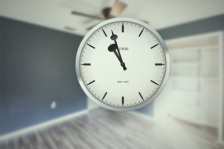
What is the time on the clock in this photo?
10:57
